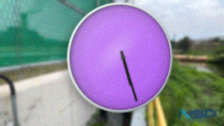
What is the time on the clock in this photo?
5:27
